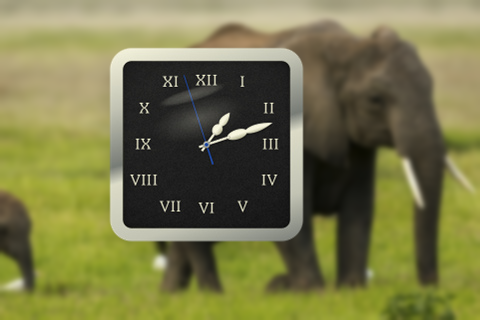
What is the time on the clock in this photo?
1:11:57
